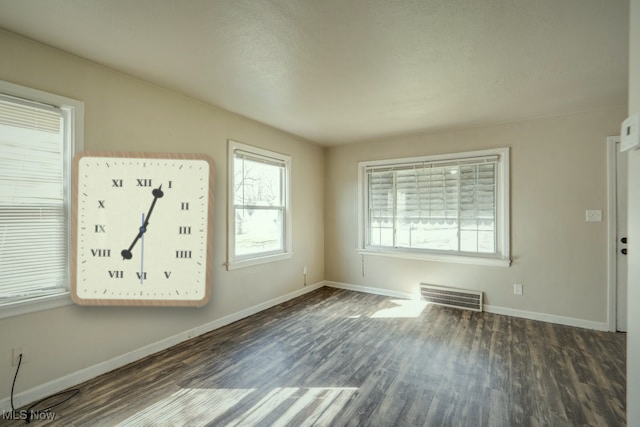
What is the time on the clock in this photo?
7:03:30
